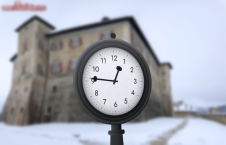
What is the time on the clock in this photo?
12:46
